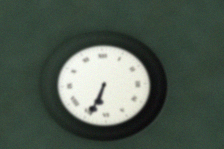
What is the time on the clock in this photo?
6:34
